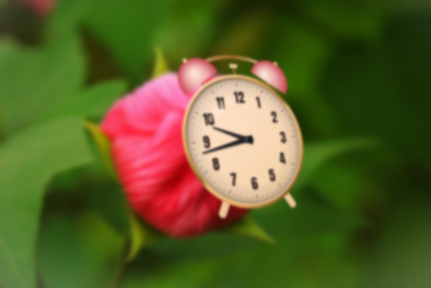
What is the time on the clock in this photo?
9:43
